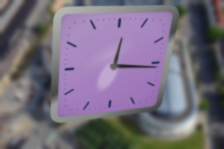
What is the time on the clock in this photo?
12:16
